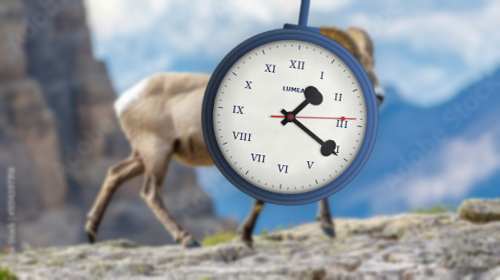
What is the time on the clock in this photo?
1:20:14
